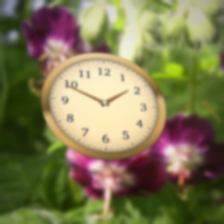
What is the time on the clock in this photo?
1:49
